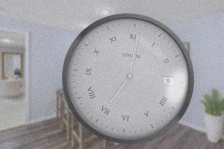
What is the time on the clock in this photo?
7:01
